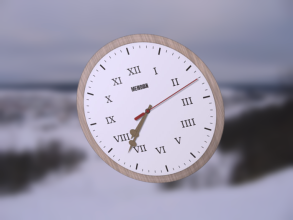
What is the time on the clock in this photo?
7:37:12
